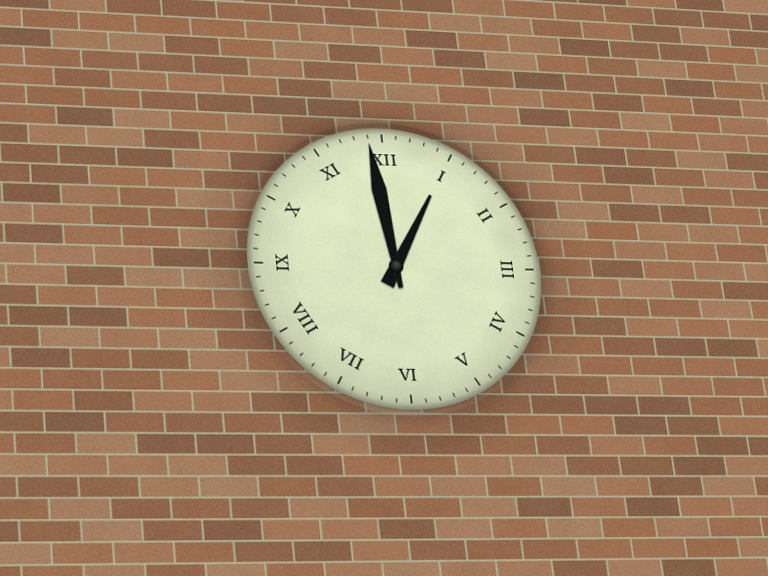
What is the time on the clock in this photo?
12:59
